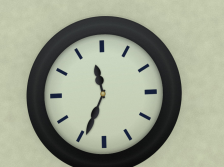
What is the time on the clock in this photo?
11:34
